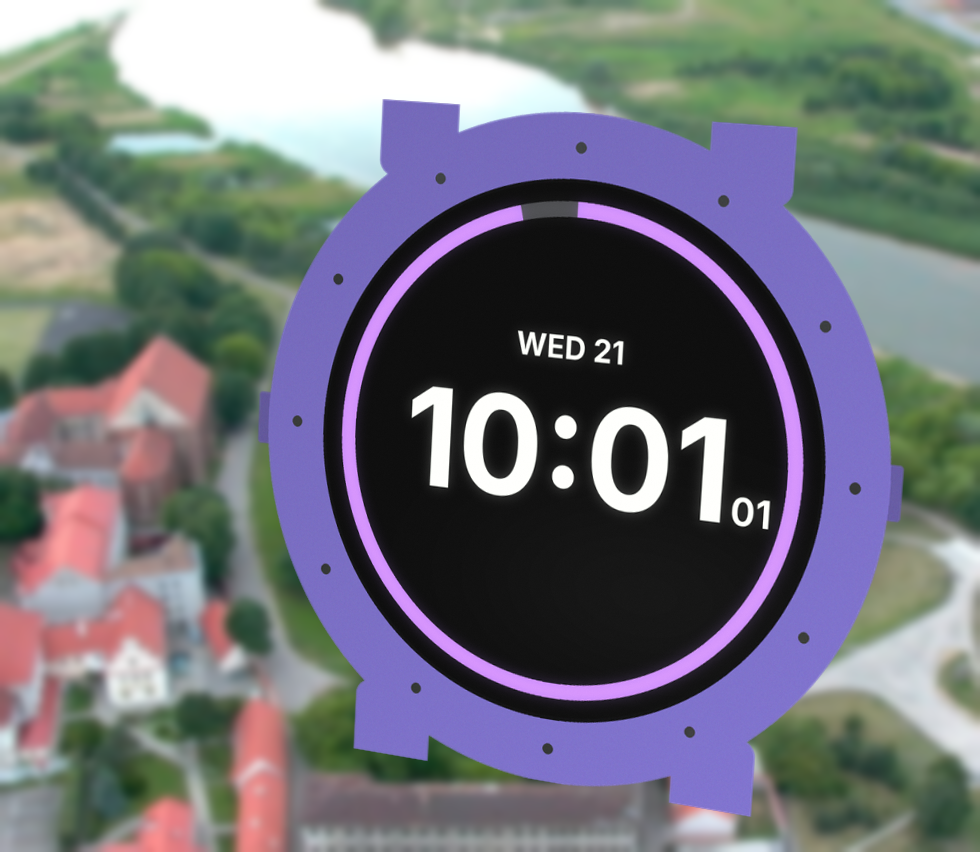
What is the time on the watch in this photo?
10:01:01
